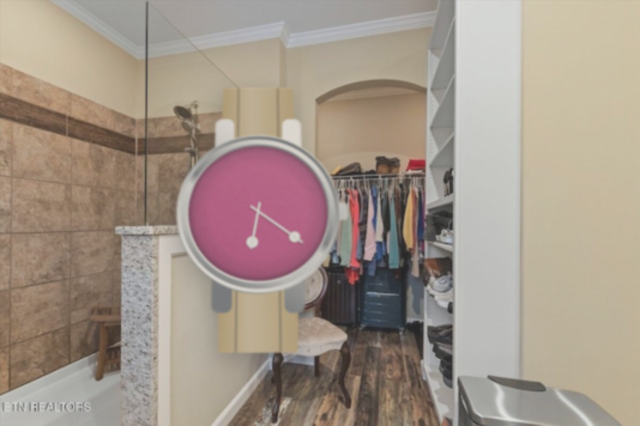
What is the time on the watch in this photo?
6:21
